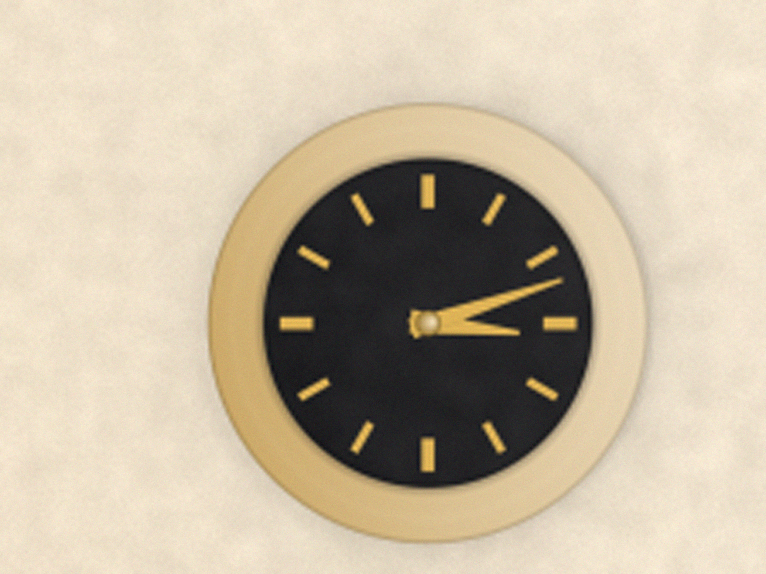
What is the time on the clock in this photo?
3:12
